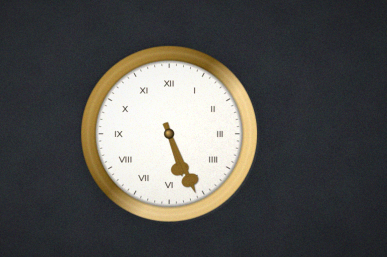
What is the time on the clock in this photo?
5:26
